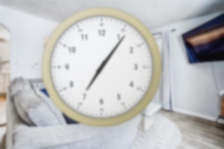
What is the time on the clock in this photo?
7:06
